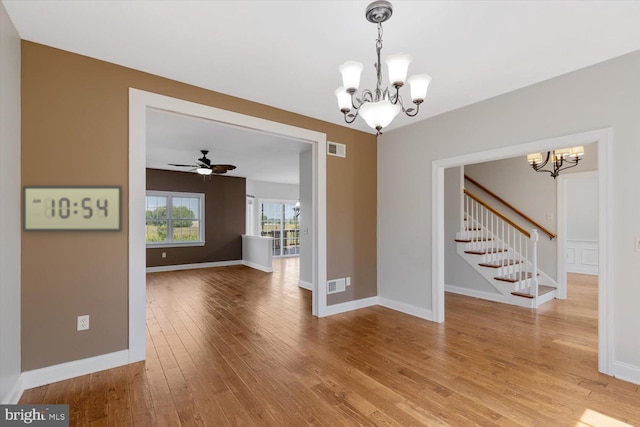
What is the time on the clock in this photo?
10:54
